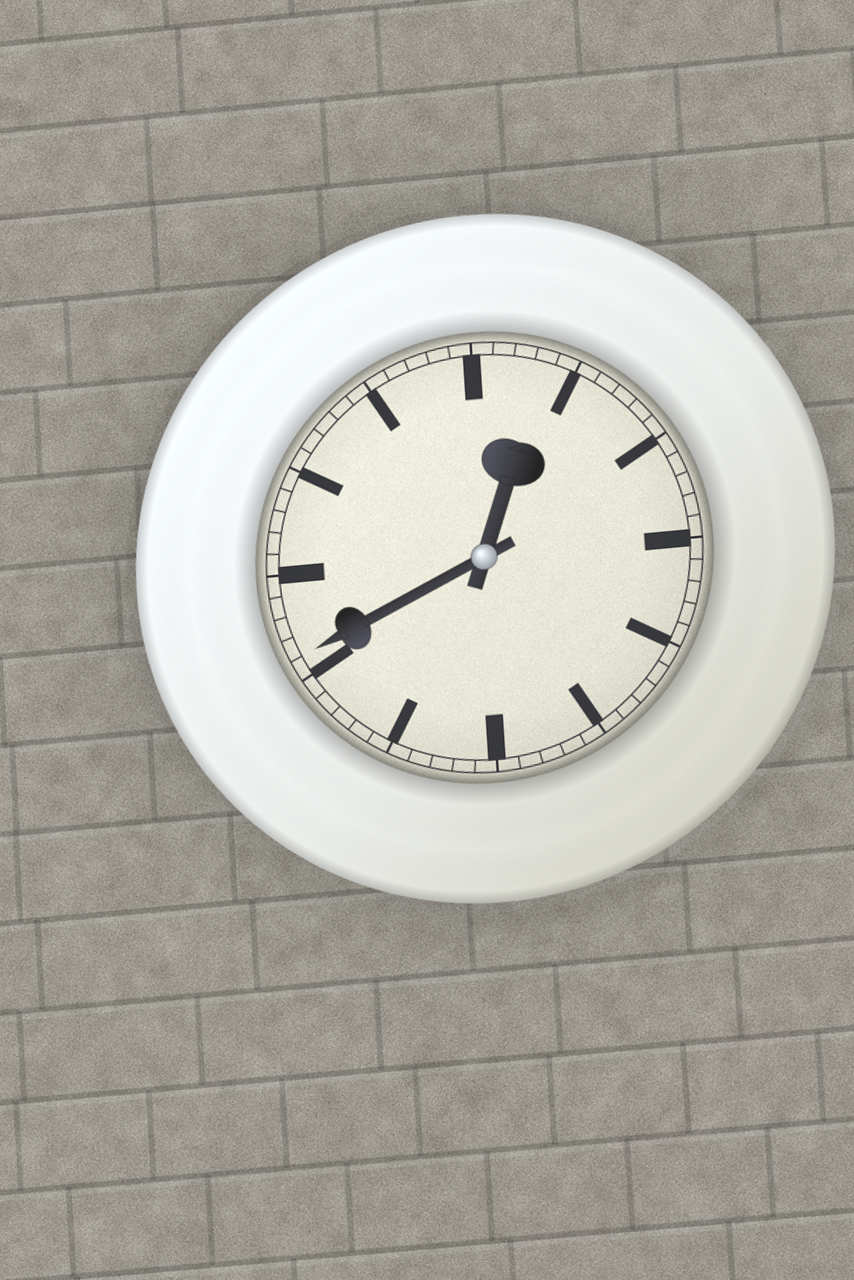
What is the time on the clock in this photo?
12:41
